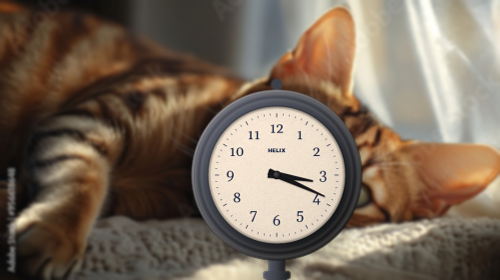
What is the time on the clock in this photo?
3:19
